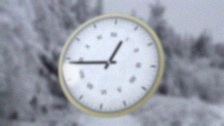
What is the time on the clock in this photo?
12:44
